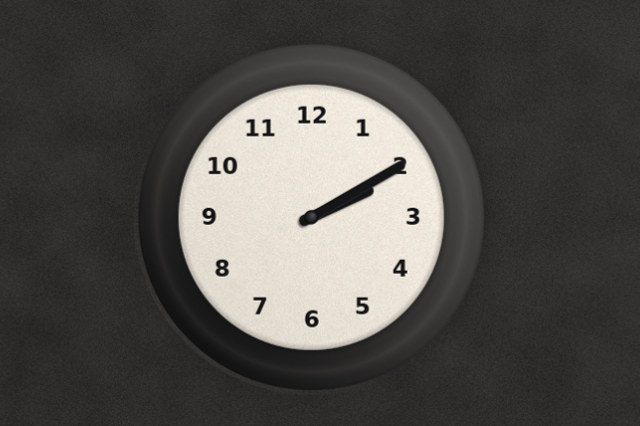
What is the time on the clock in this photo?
2:10
